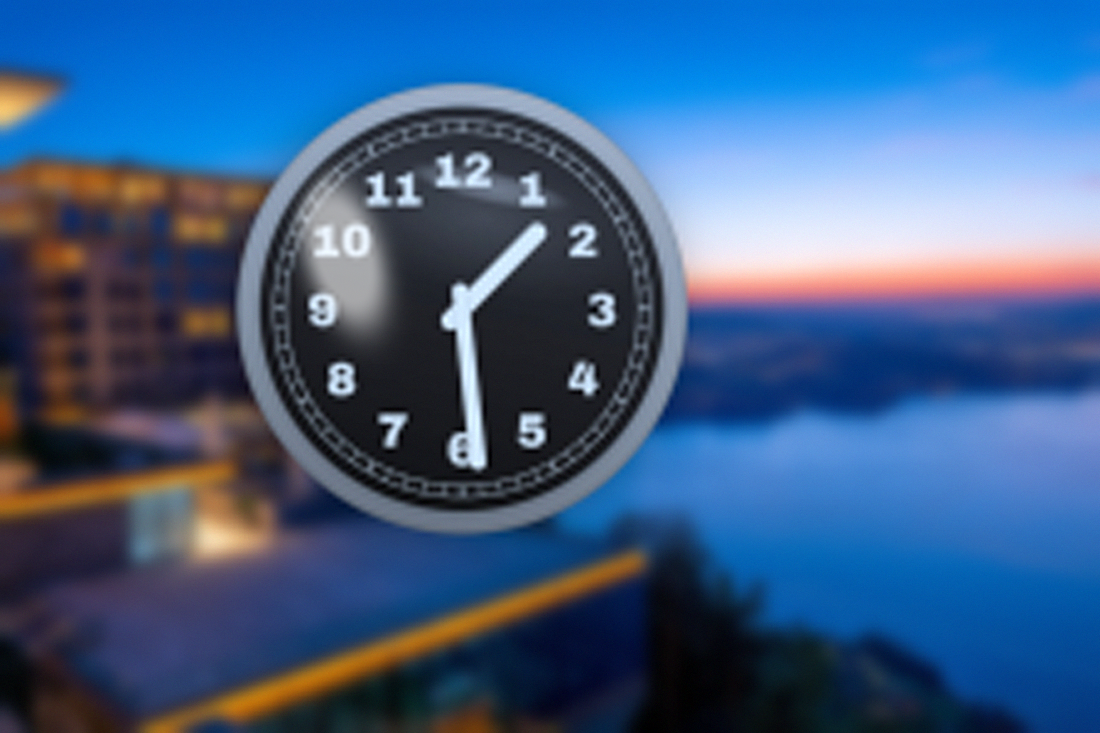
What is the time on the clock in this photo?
1:29
